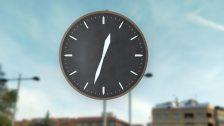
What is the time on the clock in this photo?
12:33
